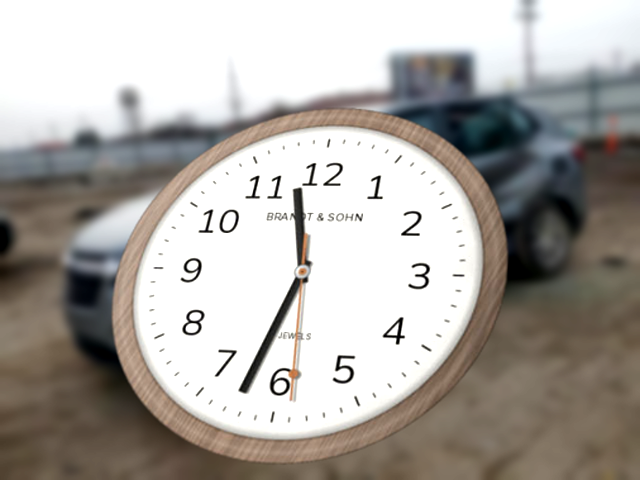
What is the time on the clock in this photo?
11:32:29
